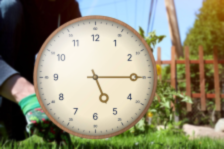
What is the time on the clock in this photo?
5:15
